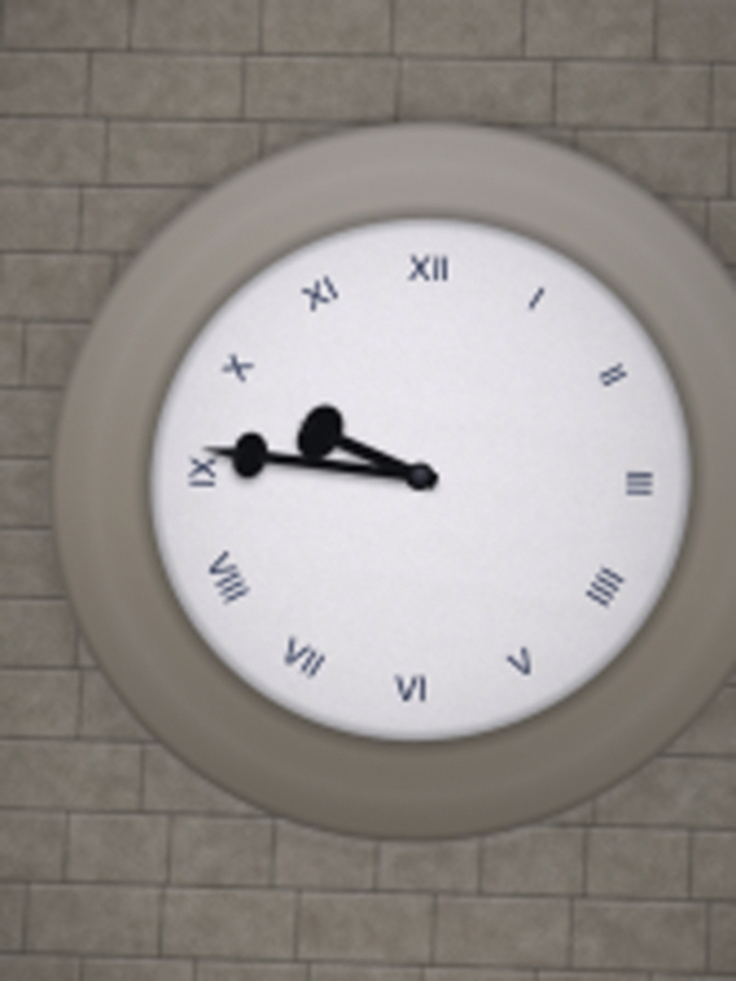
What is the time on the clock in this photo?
9:46
